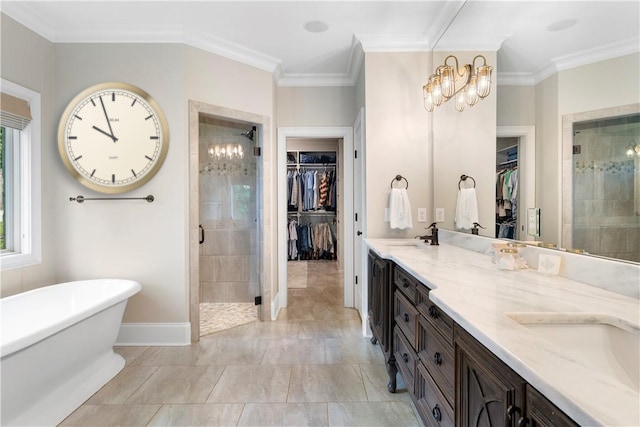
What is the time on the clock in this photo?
9:57
